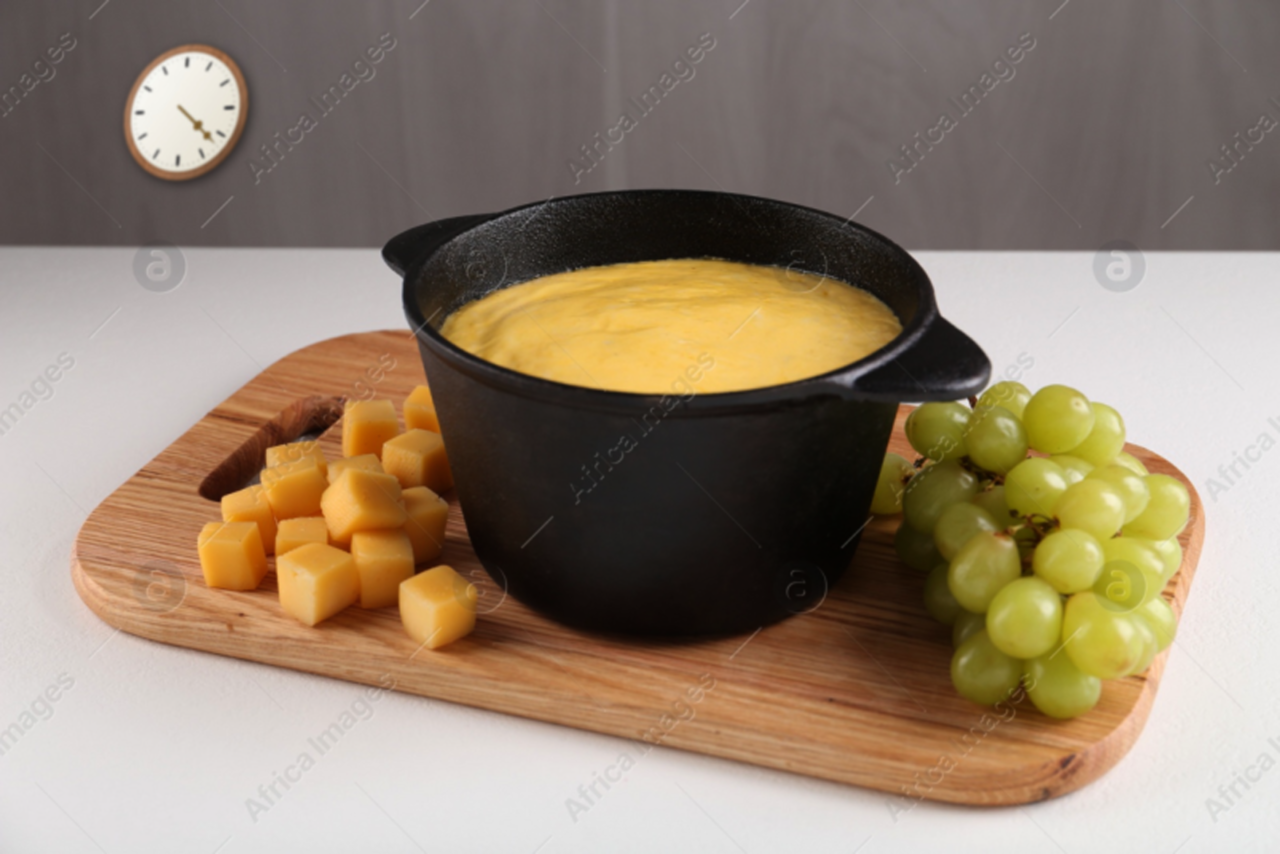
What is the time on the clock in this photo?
4:22
